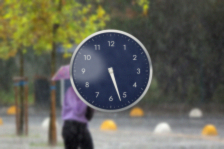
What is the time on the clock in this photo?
5:27
